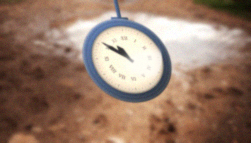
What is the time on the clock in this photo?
10:51
